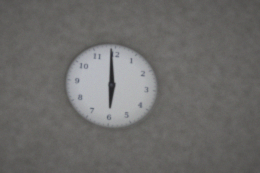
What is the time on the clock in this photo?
5:59
